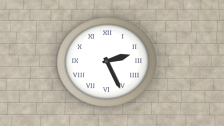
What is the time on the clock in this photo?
2:26
